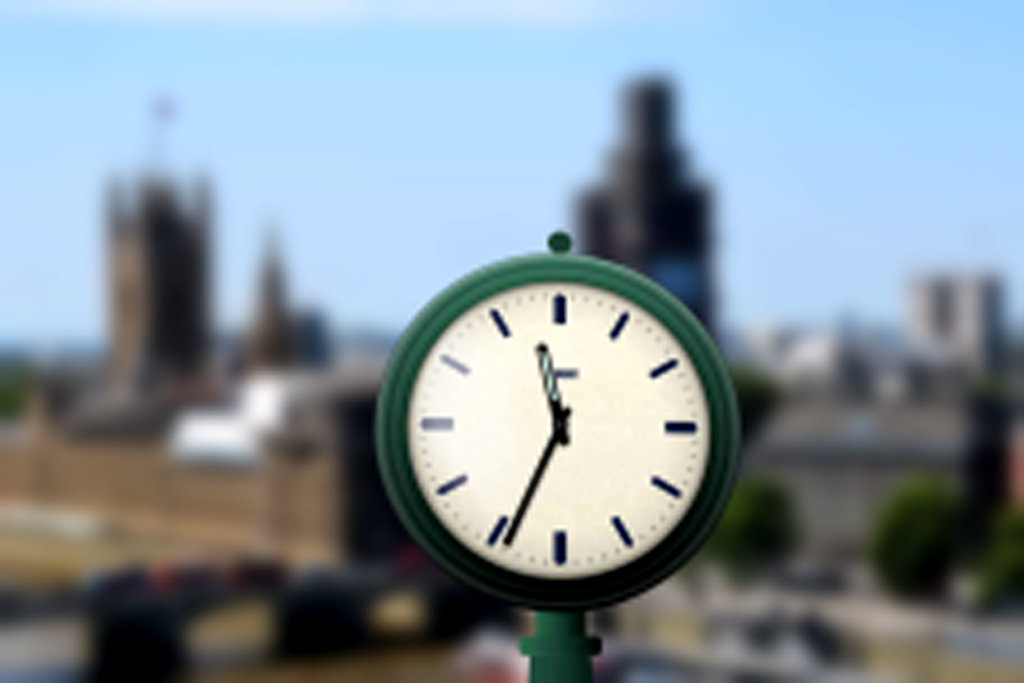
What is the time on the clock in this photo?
11:34
